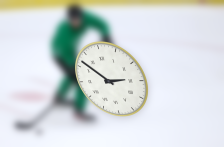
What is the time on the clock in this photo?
2:52
